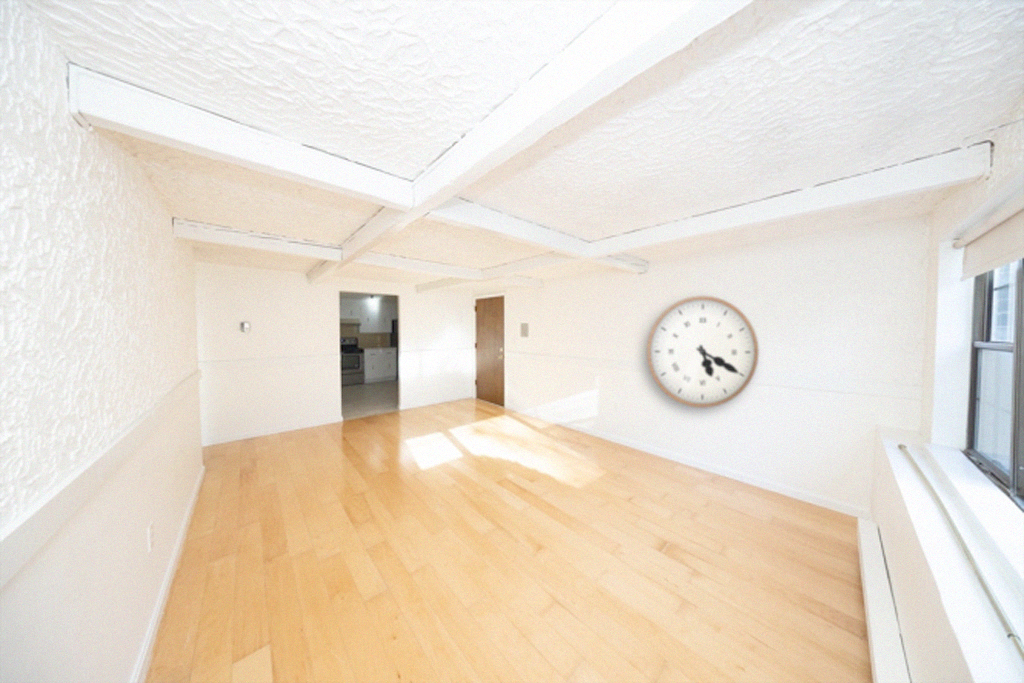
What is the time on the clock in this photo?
5:20
